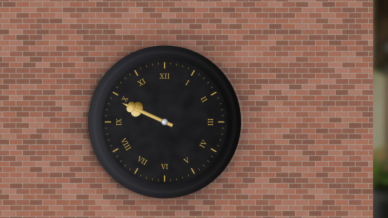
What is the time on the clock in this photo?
9:49
